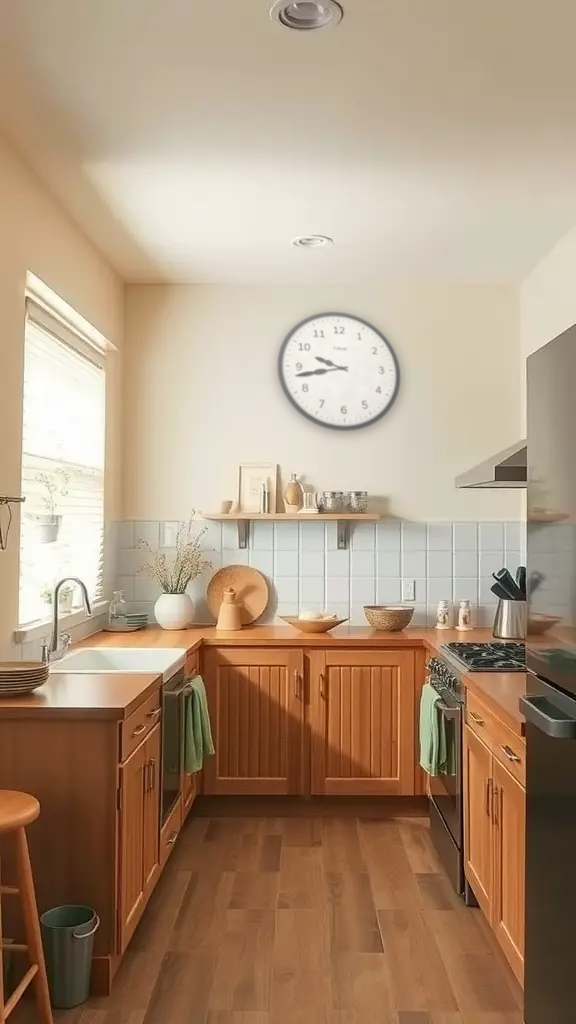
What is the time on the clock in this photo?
9:43
